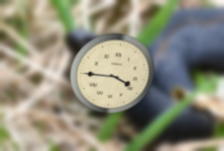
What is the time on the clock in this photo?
3:45
